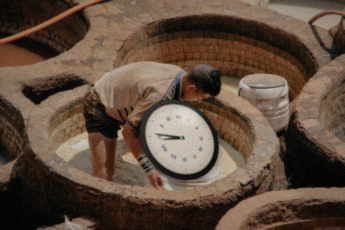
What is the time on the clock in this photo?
8:46
